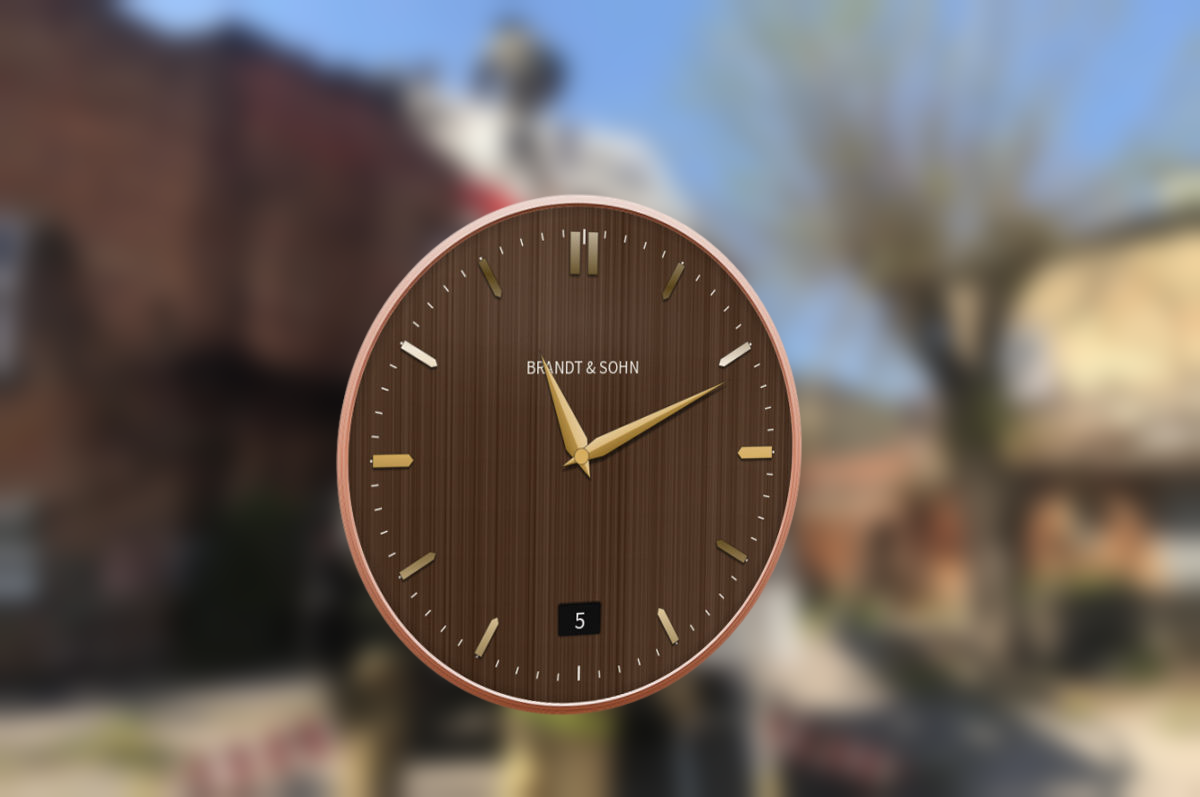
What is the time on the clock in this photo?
11:11
